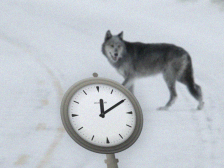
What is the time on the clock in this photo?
12:10
